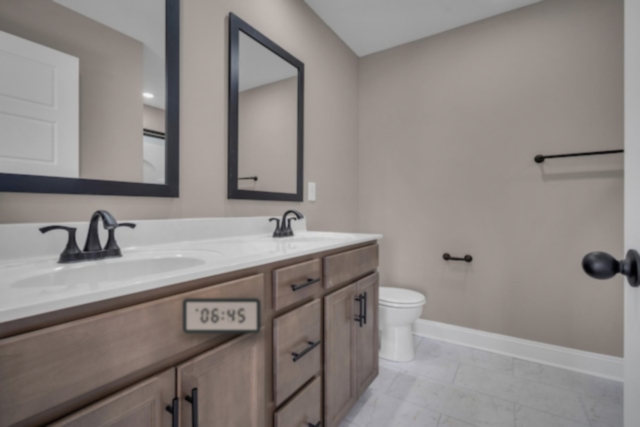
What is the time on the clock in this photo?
6:45
